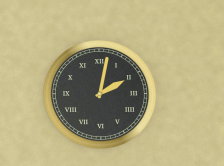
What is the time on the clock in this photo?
2:02
